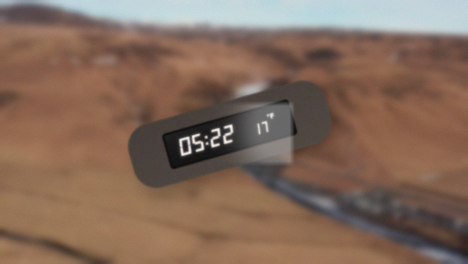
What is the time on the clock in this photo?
5:22
